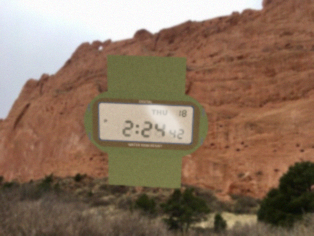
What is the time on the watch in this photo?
2:24:42
